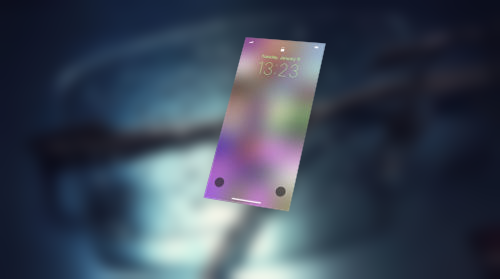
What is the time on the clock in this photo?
13:23
